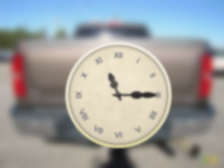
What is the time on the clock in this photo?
11:15
